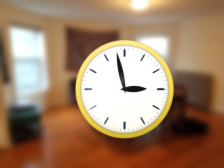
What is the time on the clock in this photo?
2:58
